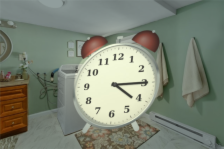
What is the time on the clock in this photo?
4:15
